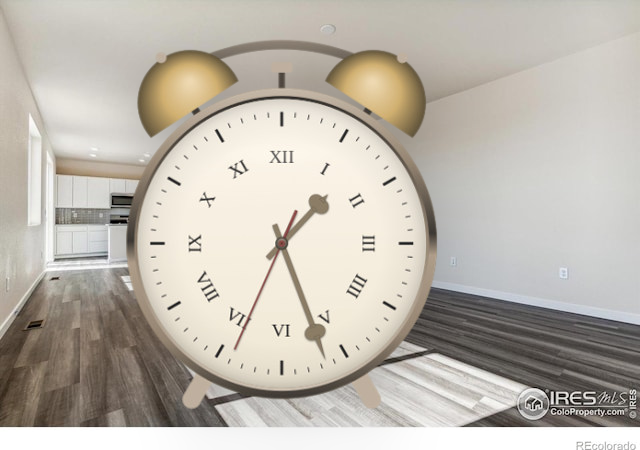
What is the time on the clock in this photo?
1:26:34
